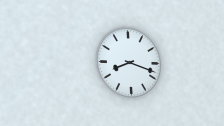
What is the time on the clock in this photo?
8:18
